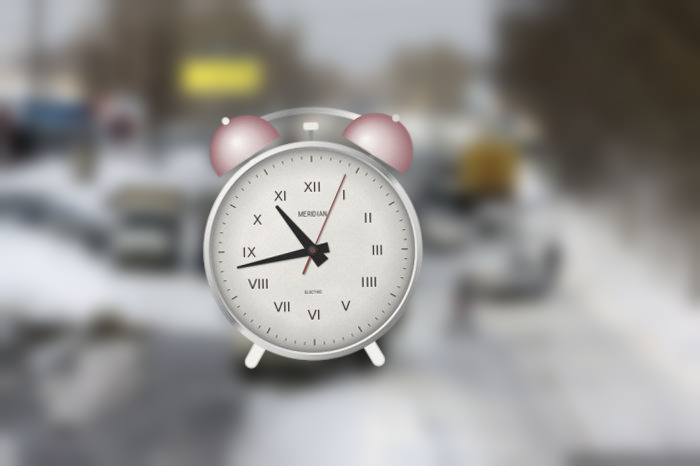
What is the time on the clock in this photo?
10:43:04
